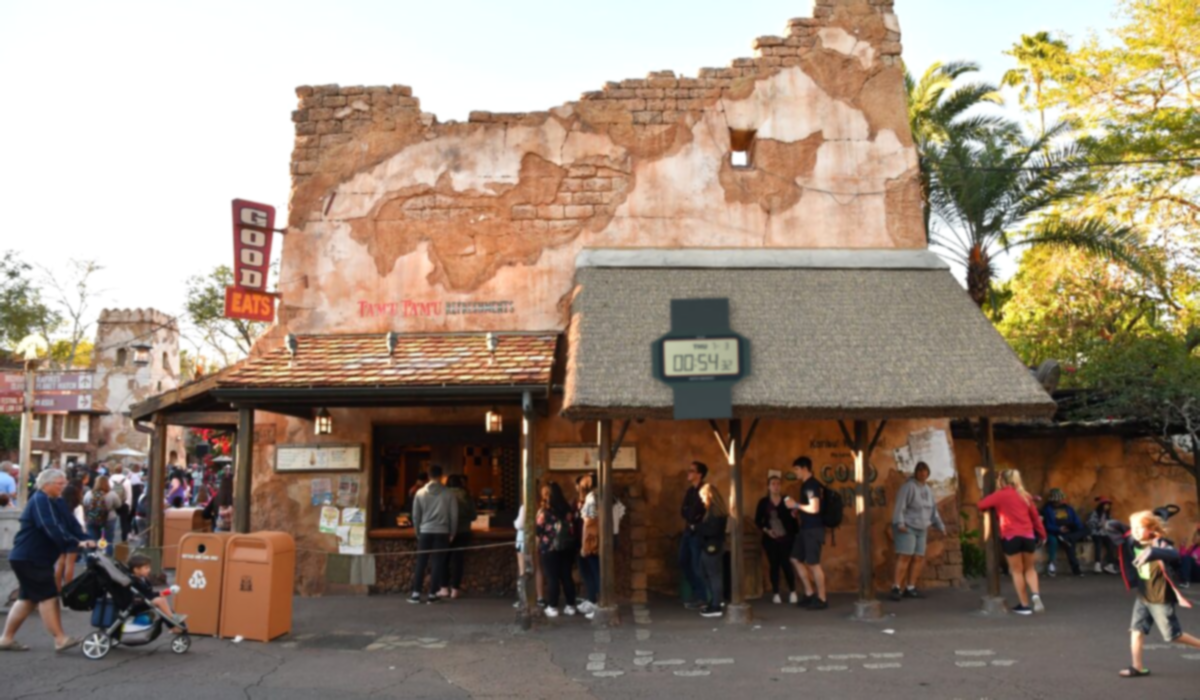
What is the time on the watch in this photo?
0:54
